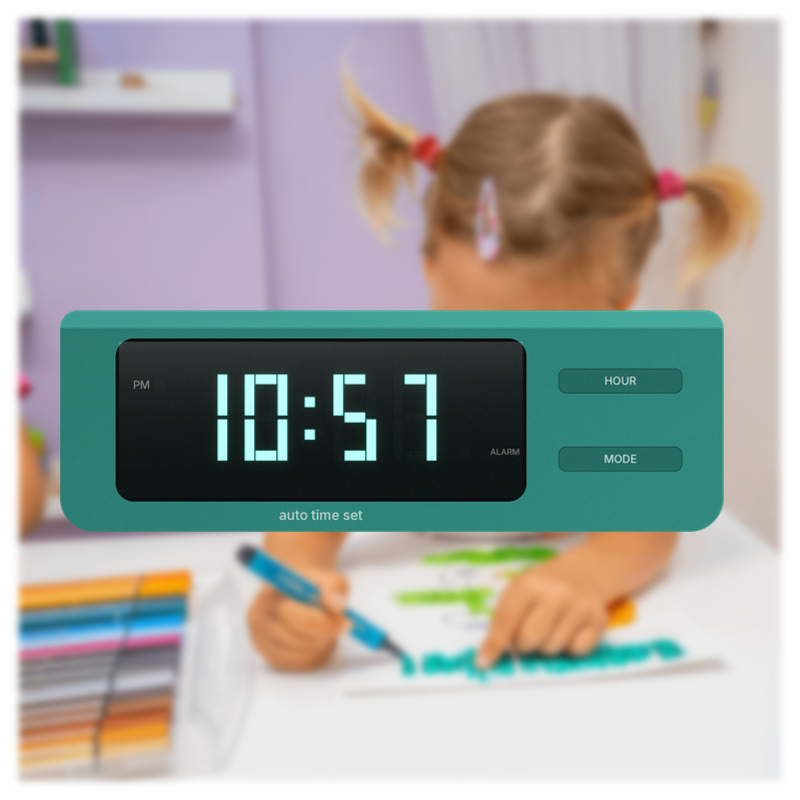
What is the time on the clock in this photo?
10:57
